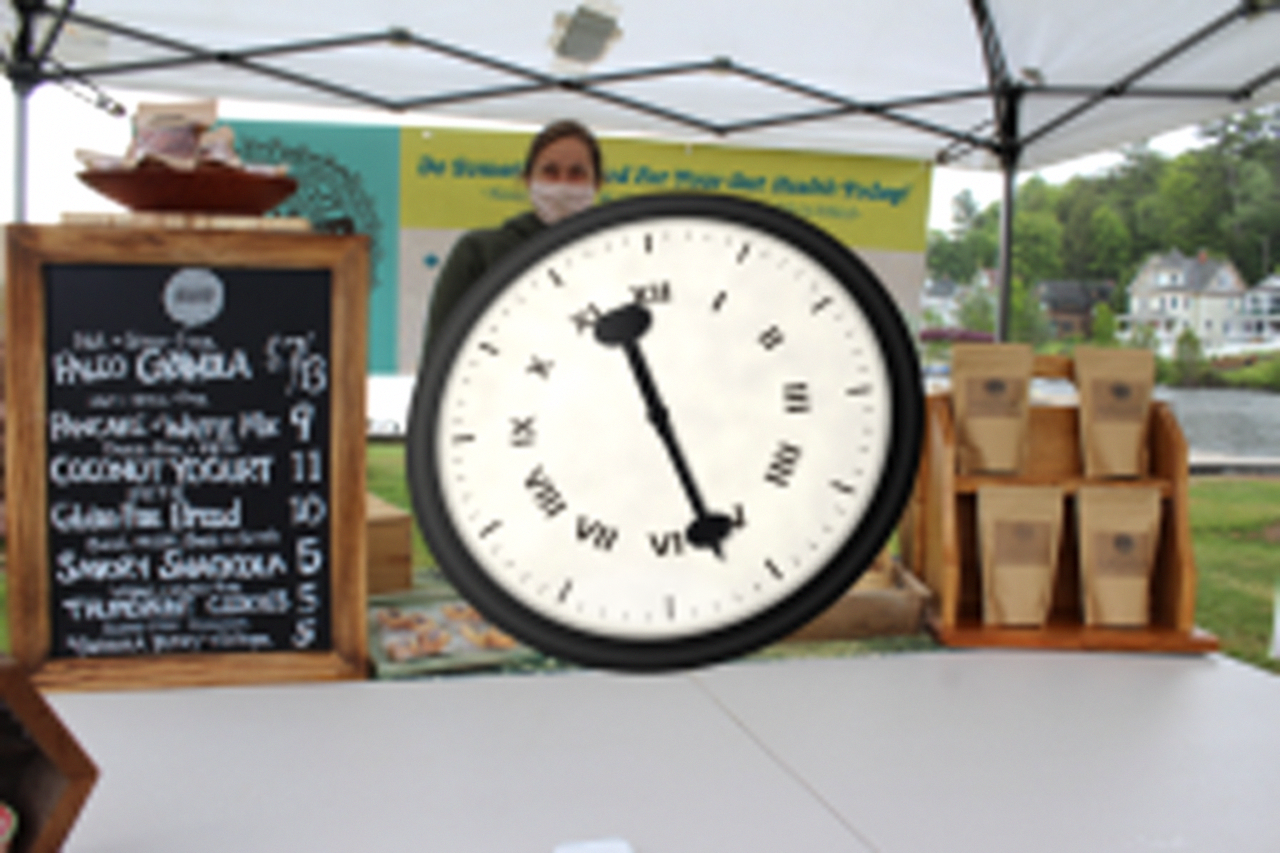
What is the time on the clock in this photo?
11:27
